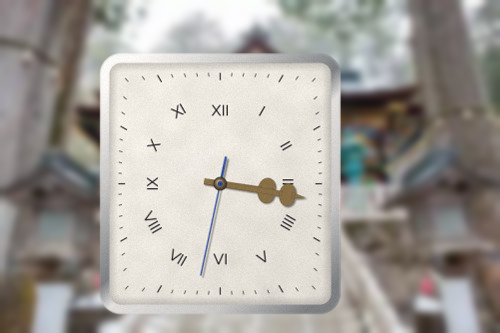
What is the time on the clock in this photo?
3:16:32
